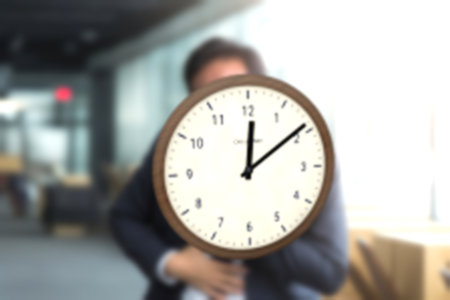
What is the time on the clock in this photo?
12:09
